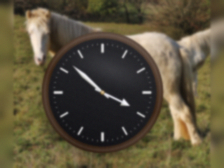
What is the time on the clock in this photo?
3:52
